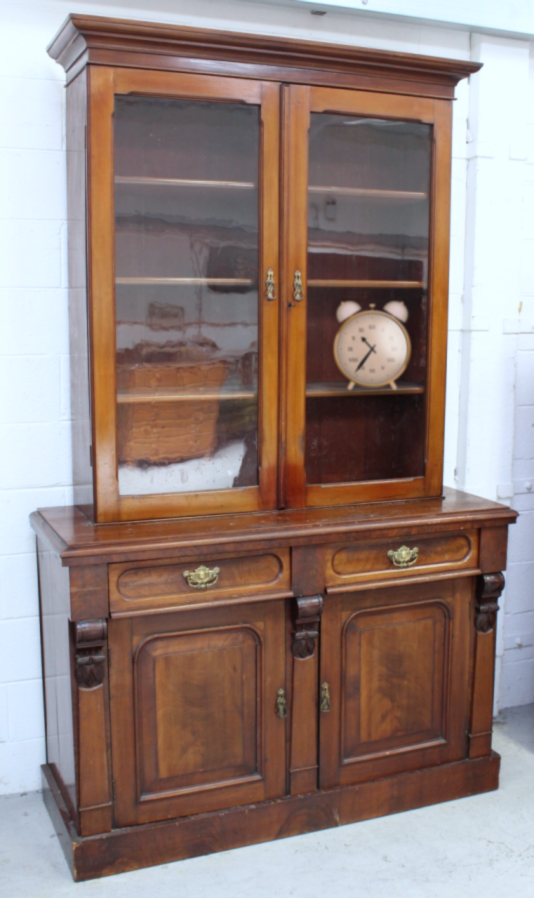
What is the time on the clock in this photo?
10:36
